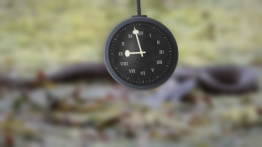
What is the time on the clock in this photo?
8:58
